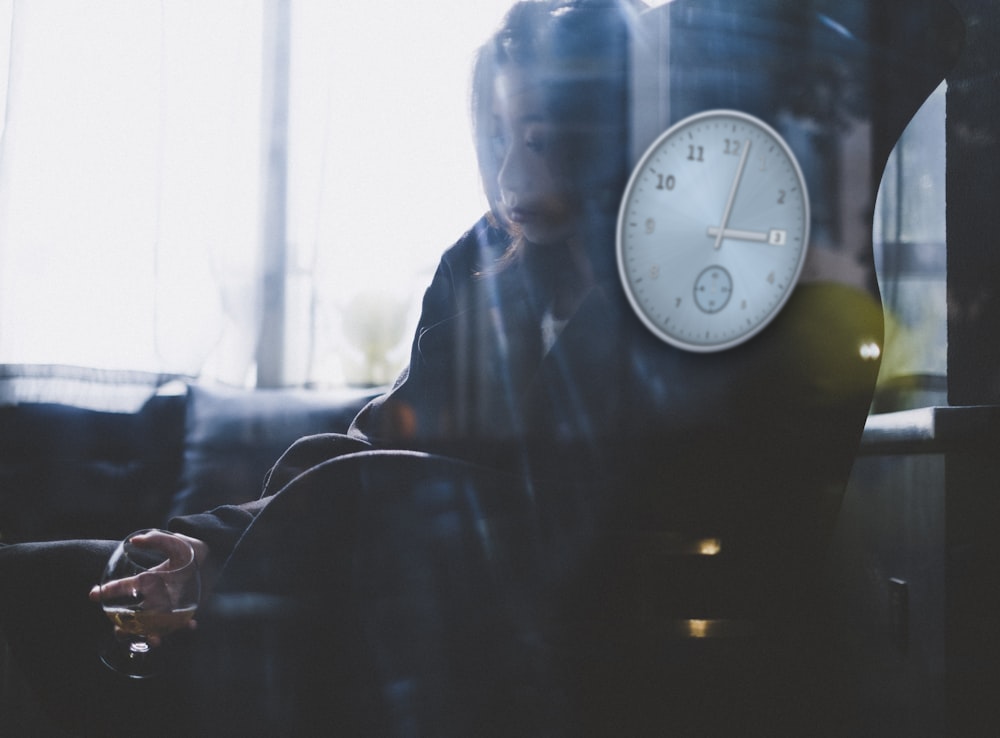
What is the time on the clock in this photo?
3:02
